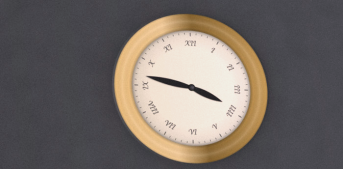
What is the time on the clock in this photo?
3:47
